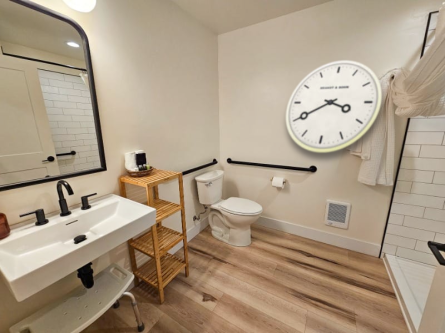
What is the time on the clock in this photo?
3:40
